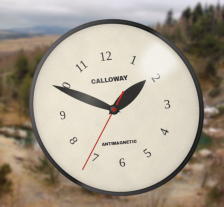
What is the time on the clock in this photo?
1:49:36
